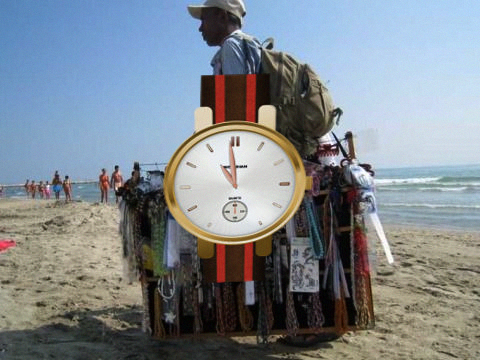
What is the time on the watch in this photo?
10:59
